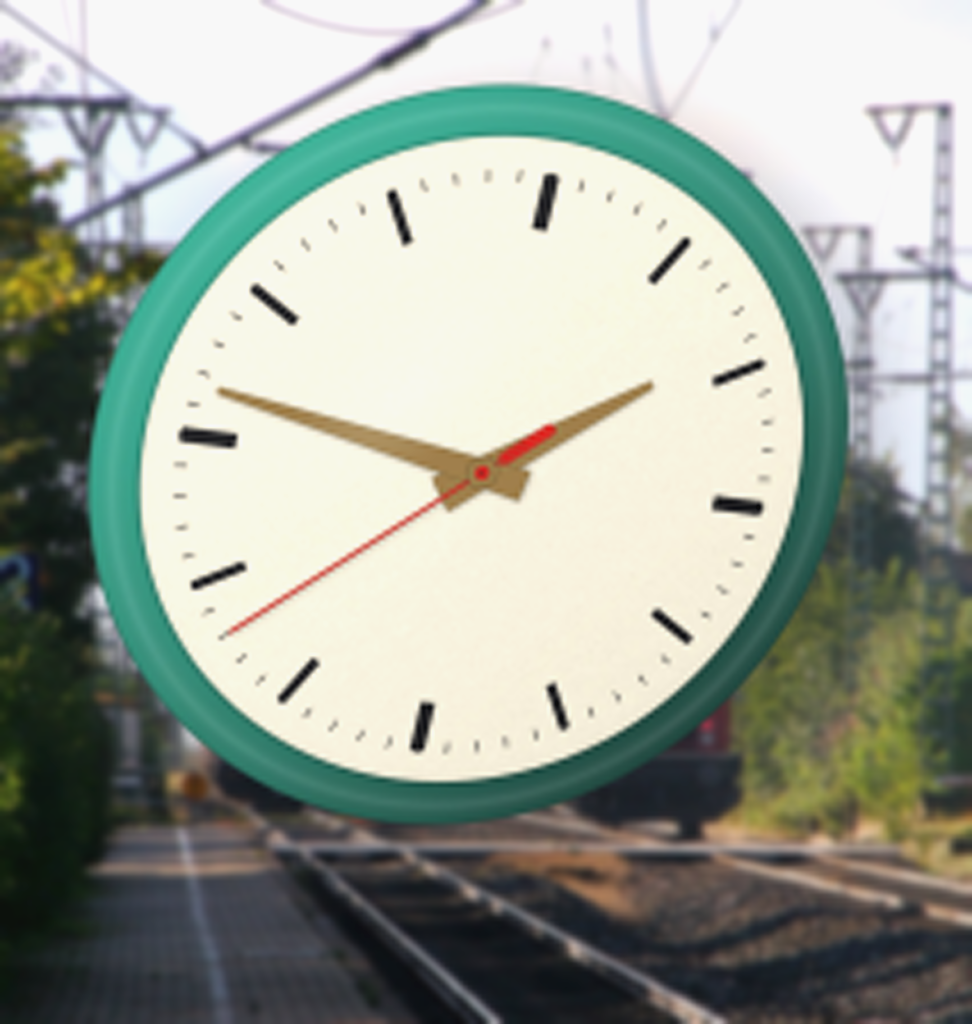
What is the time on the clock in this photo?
1:46:38
